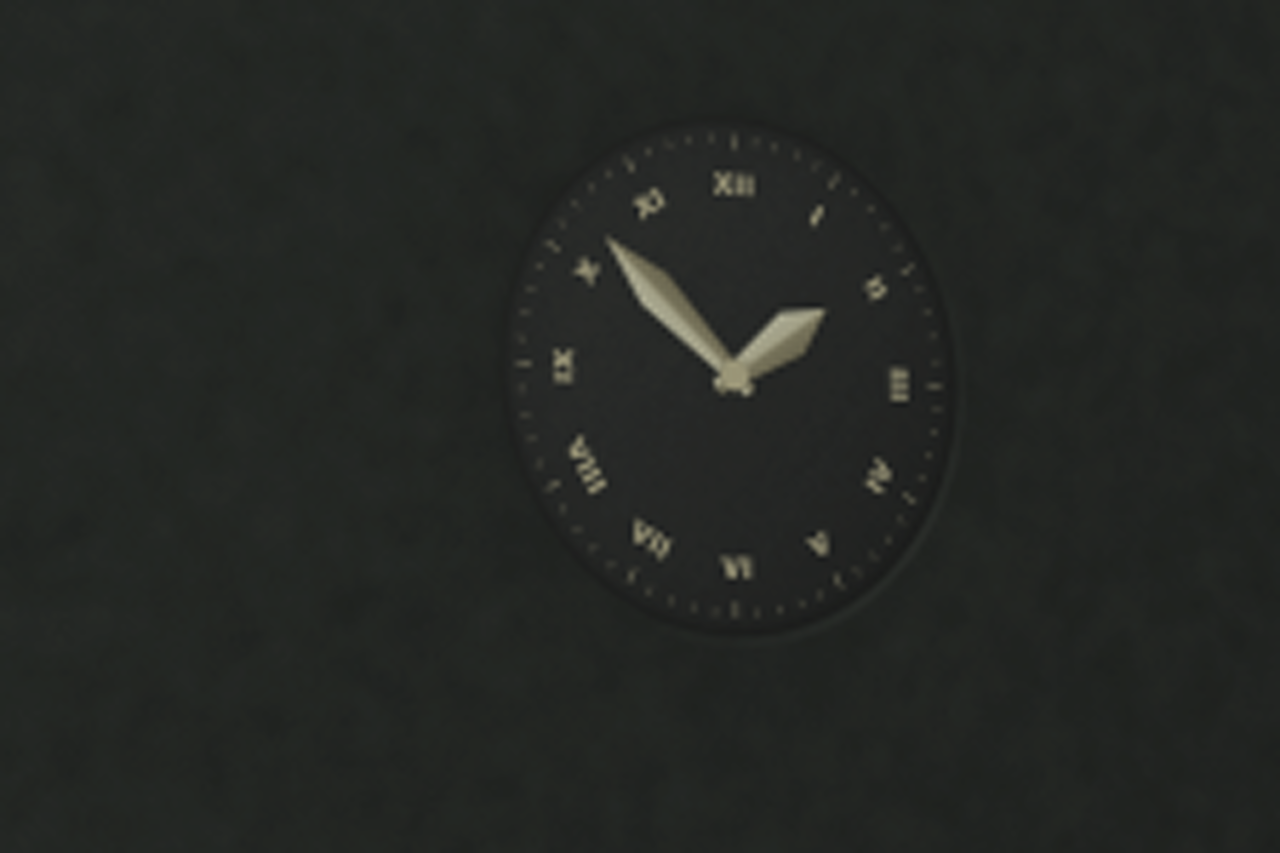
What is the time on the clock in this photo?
1:52
